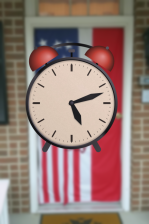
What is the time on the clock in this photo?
5:12
